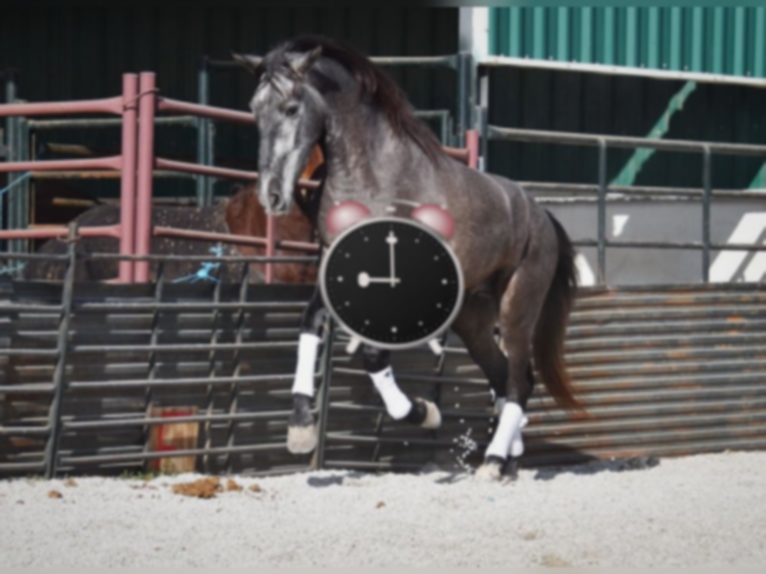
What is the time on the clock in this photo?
9:00
